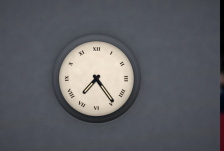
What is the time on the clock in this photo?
7:24
